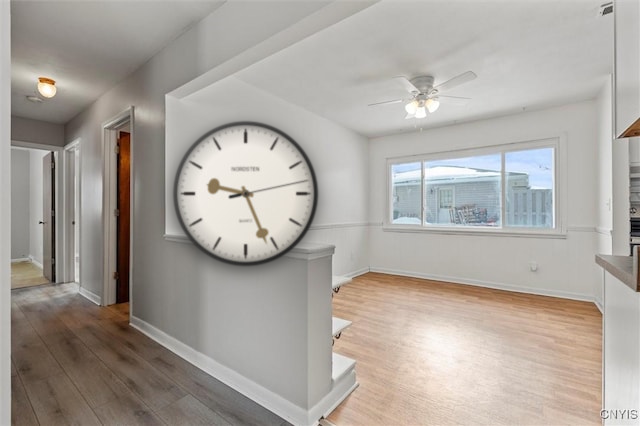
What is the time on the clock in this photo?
9:26:13
